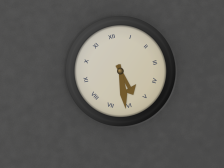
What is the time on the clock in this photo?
5:31
